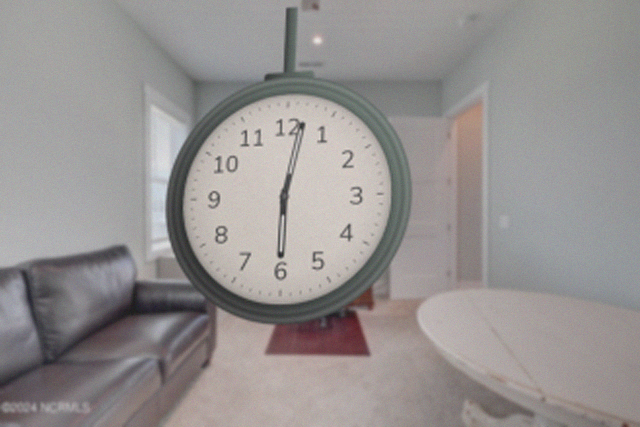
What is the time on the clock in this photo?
6:02
